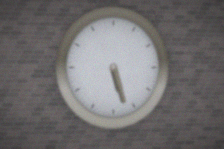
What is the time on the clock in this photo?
5:27
